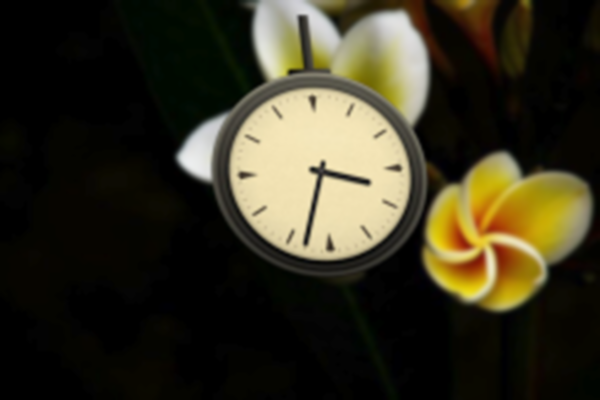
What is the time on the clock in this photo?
3:33
